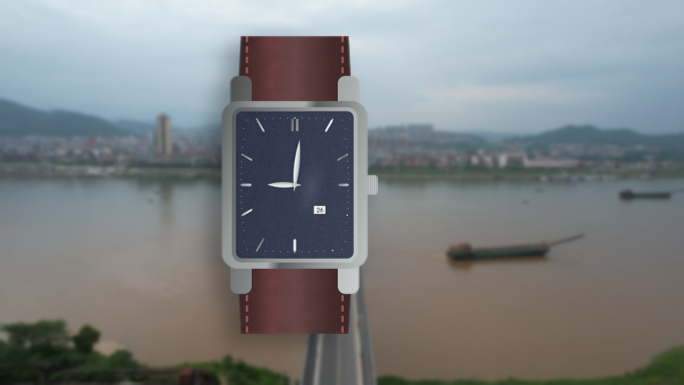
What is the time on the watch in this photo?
9:01
